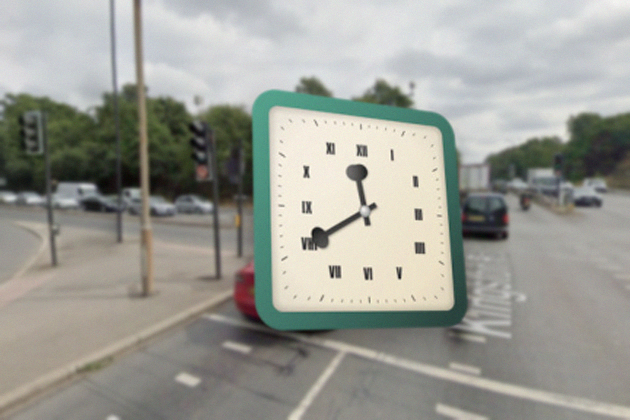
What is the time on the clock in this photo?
11:40
